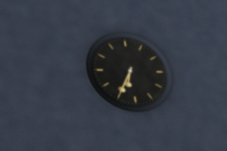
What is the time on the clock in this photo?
6:35
